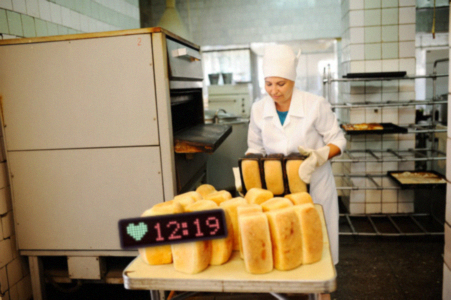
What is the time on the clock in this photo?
12:19
